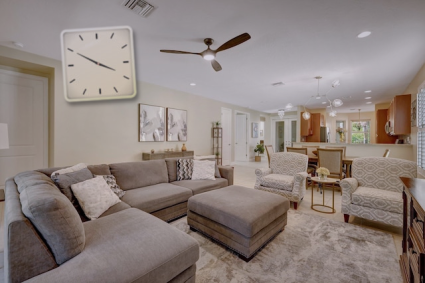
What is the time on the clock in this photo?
3:50
